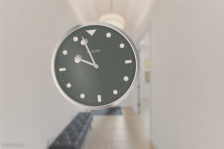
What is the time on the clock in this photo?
9:57
